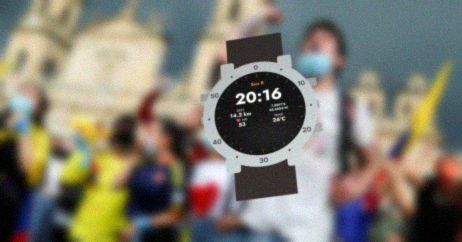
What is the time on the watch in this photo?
20:16
